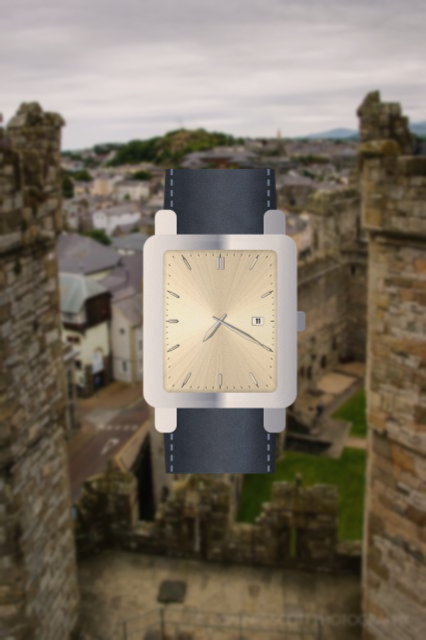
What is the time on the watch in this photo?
7:20
